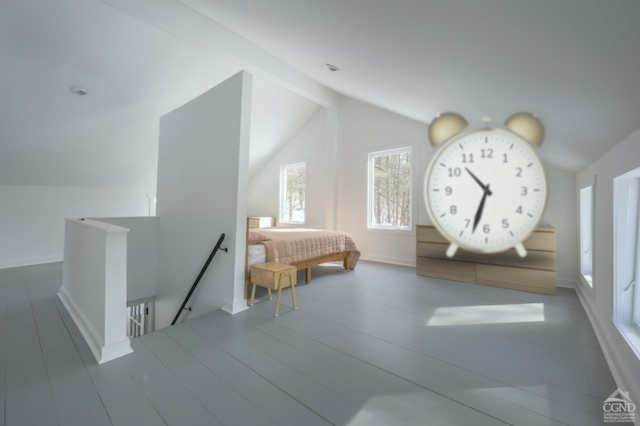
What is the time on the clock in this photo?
10:33
